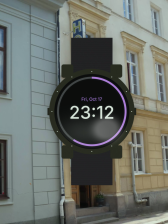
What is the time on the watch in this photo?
23:12
